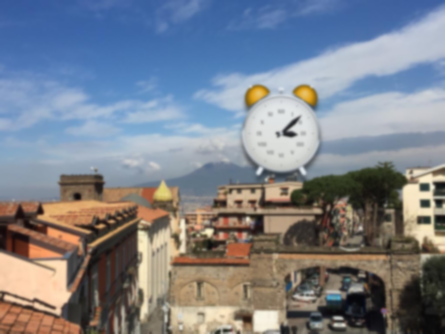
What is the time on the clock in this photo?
3:08
